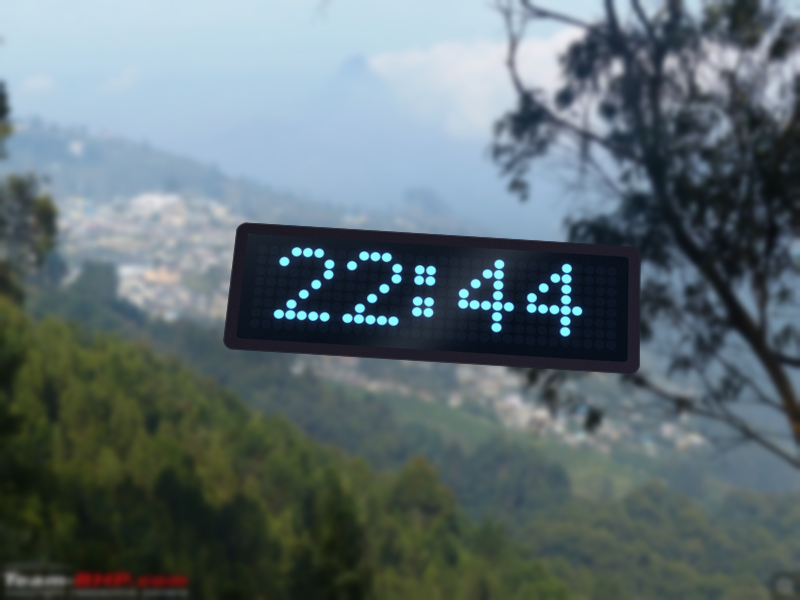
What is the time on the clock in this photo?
22:44
